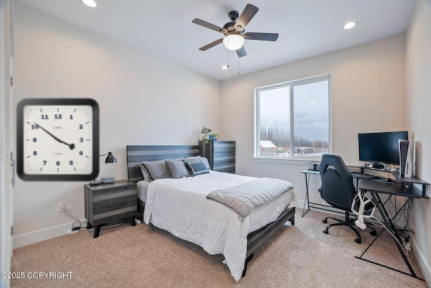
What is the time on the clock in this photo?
3:51
